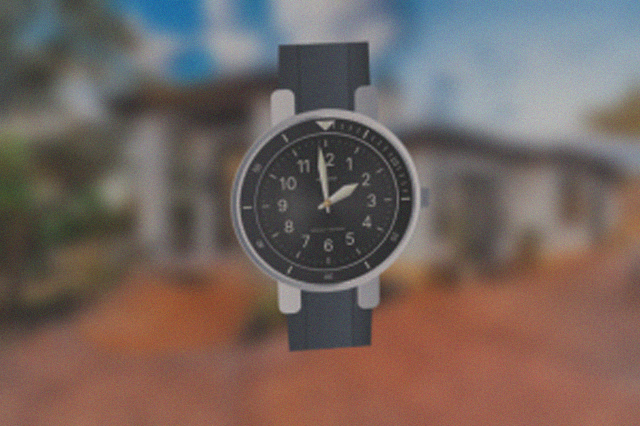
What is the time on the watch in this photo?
1:59
